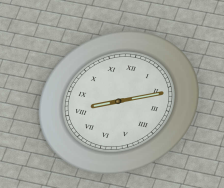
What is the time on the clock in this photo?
8:11
